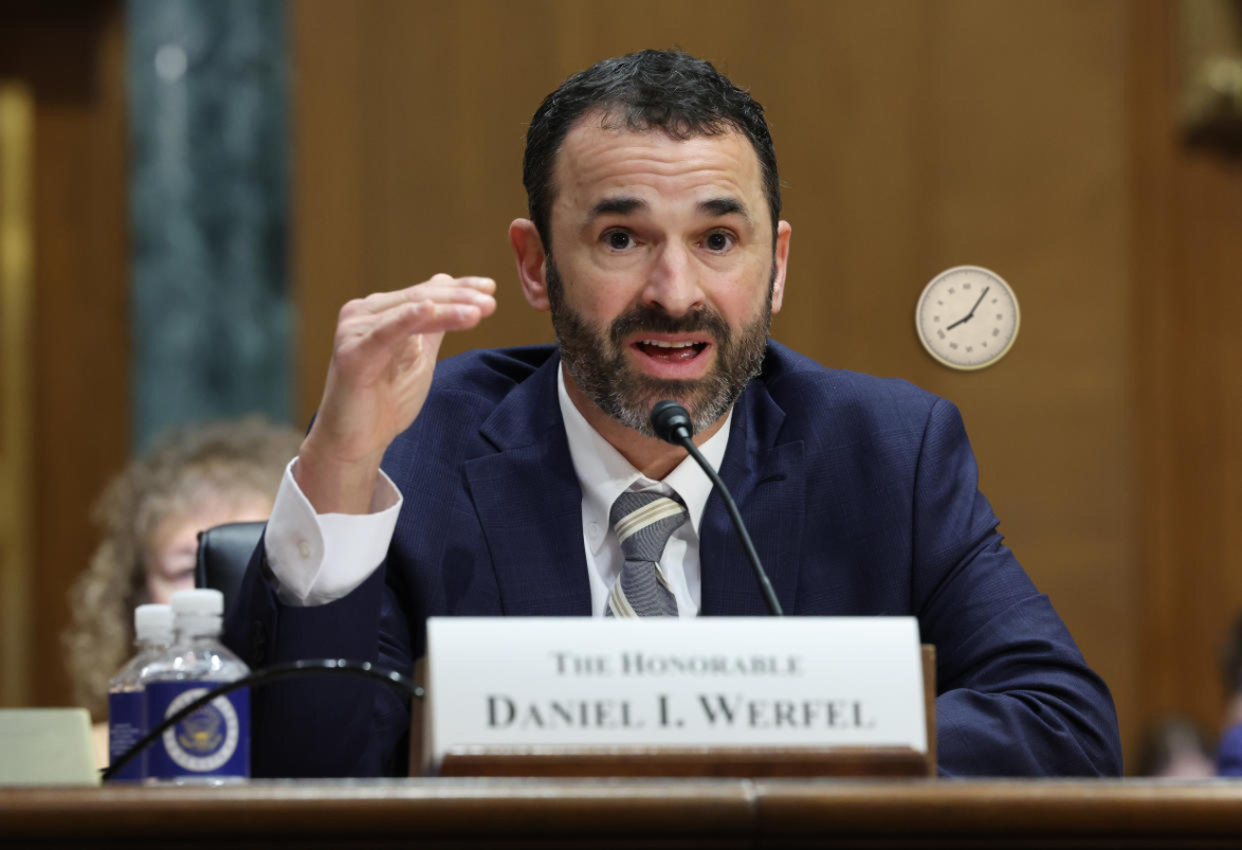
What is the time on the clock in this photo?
8:06
